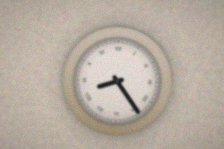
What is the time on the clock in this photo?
8:24
